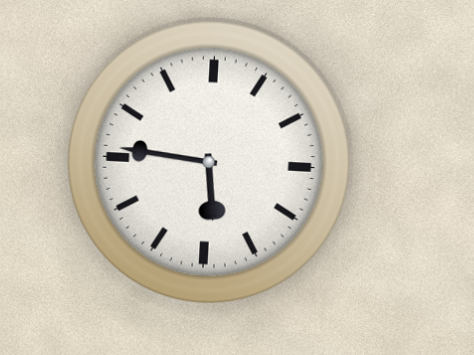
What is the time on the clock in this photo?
5:46
